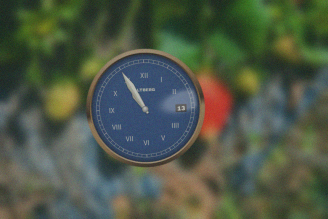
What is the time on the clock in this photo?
10:55
